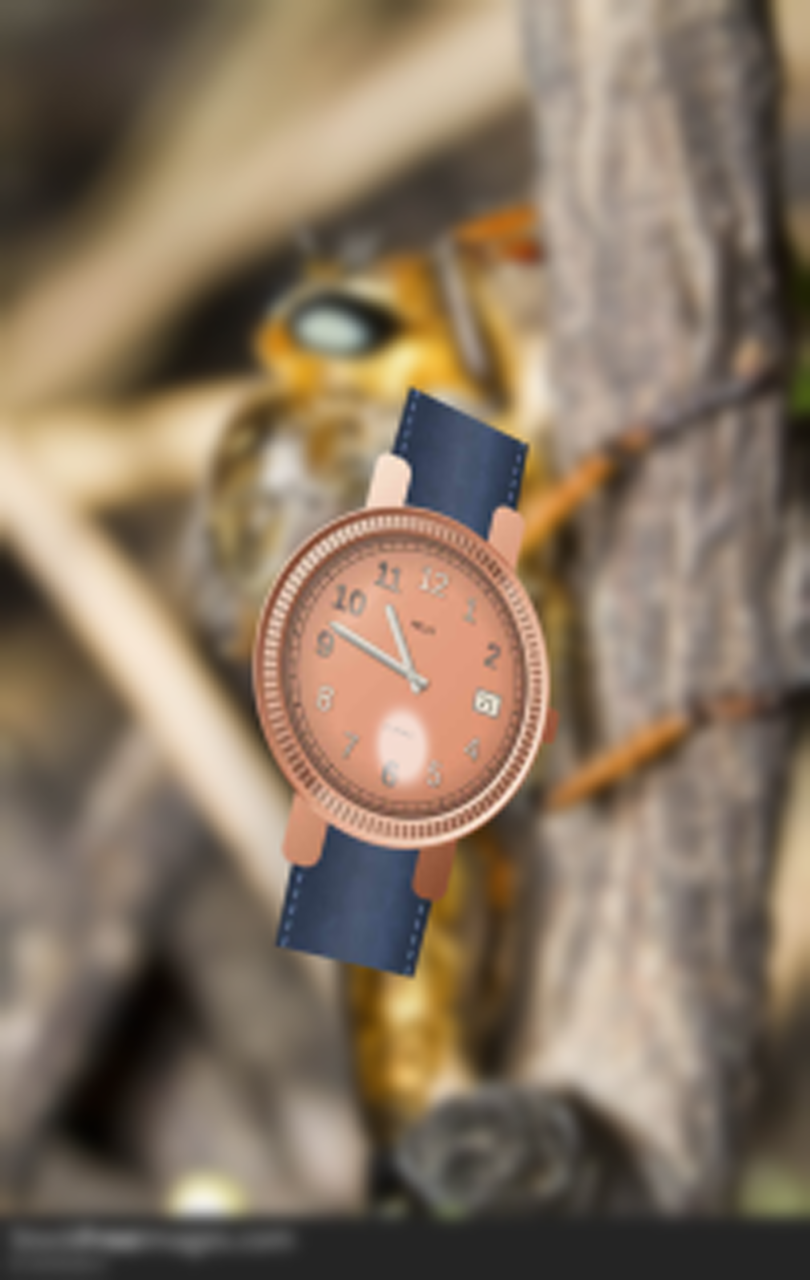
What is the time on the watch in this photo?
10:47
